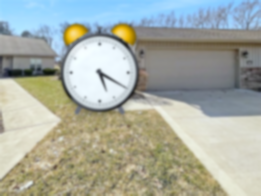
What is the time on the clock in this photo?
5:20
